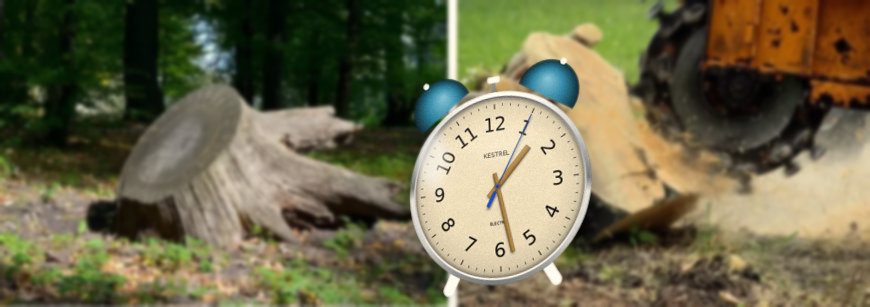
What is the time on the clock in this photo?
1:28:05
